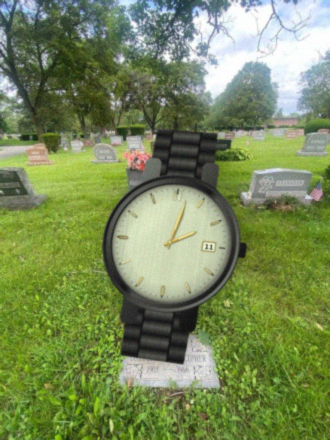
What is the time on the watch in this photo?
2:02
